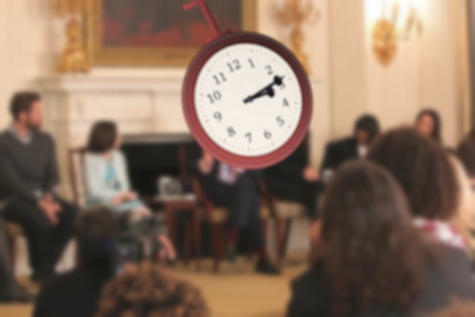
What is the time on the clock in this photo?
3:14
